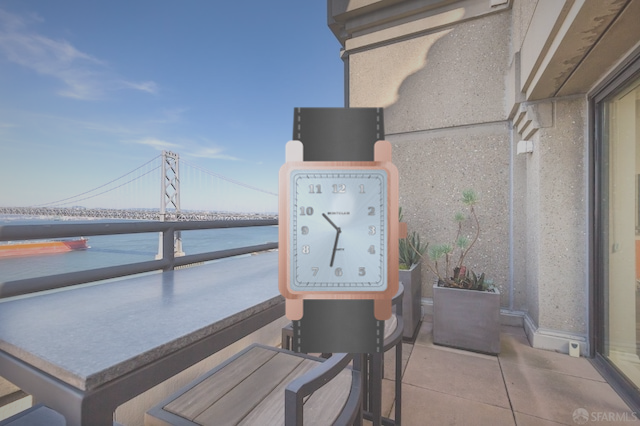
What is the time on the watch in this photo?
10:32
